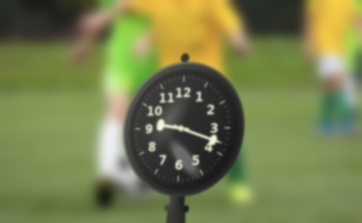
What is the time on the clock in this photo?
9:18
